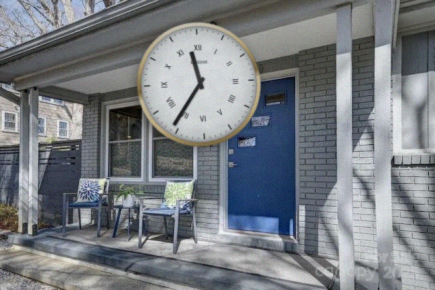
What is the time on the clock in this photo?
11:36
